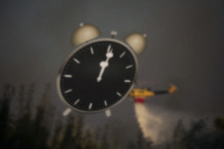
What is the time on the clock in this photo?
12:01
